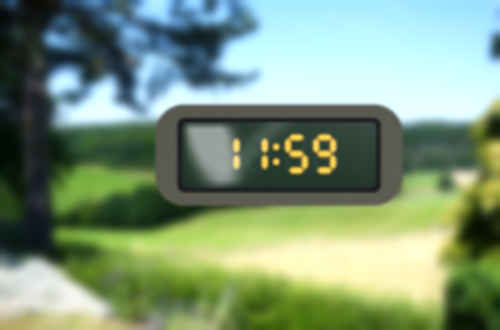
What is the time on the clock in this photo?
11:59
